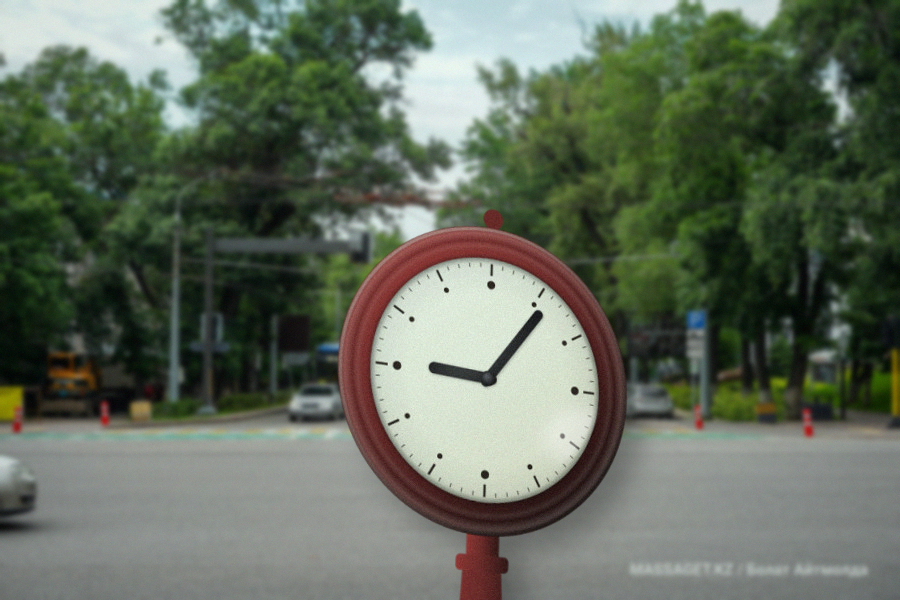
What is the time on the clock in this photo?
9:06
